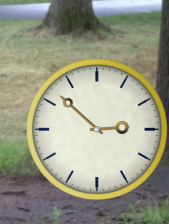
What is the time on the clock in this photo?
2:52
